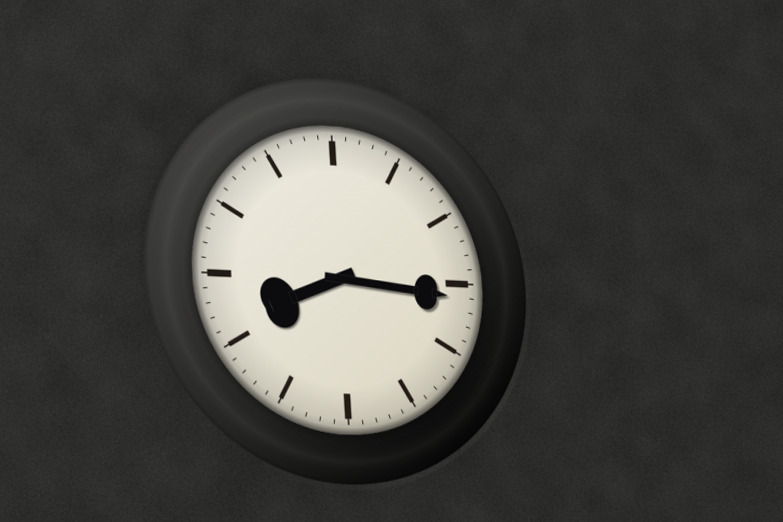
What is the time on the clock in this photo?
8:16
